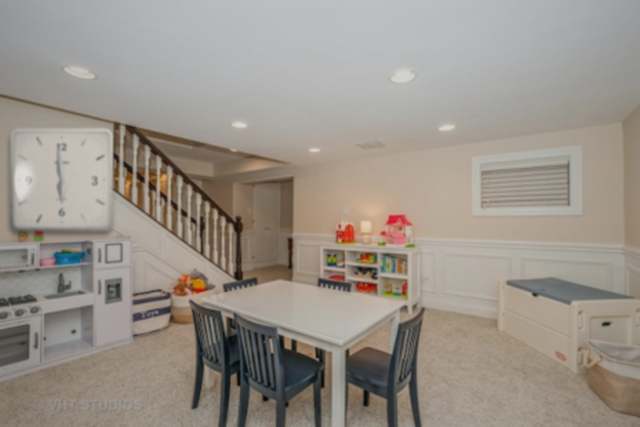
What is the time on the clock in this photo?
5:59
